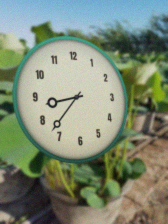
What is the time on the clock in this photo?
8:37
